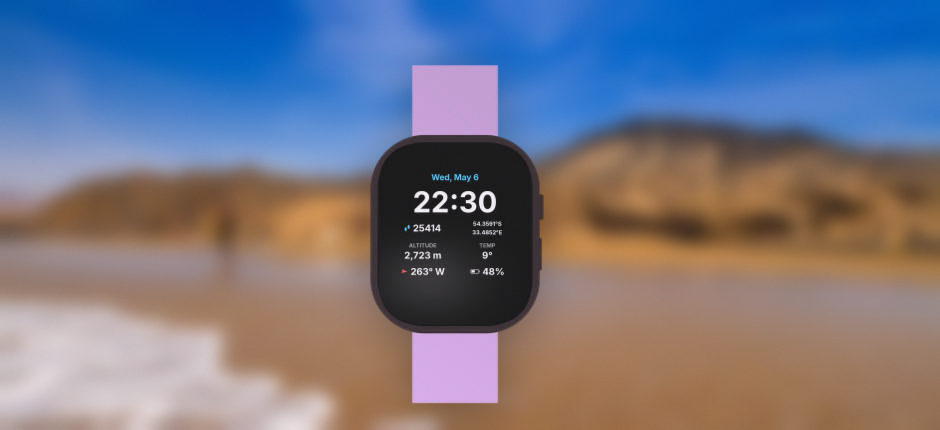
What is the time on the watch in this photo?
22:30
